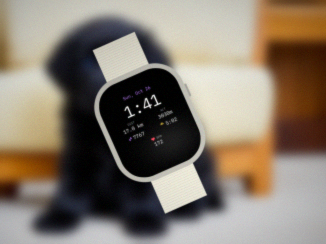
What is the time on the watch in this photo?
1:41
